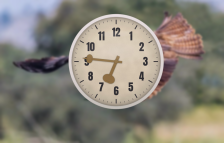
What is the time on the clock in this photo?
6:46
